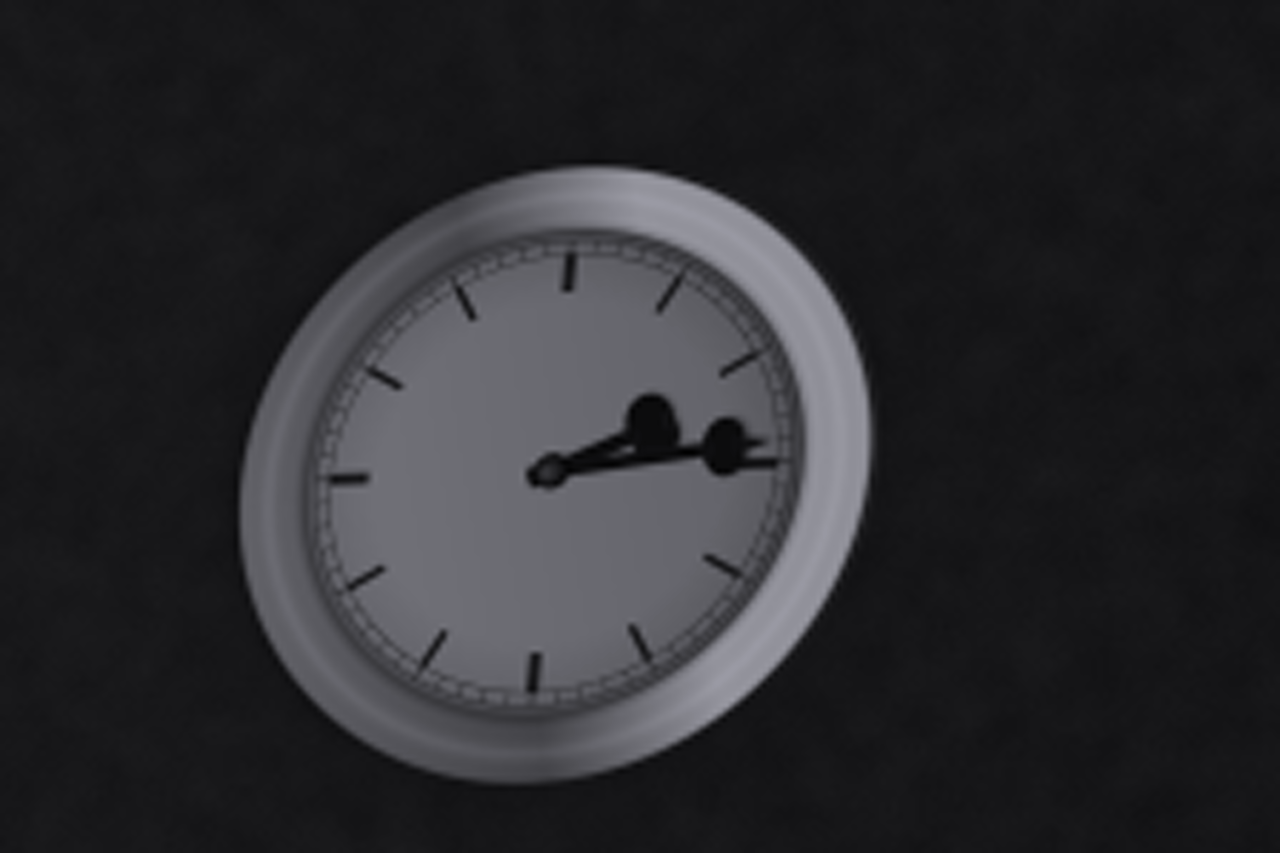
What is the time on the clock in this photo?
2:14
